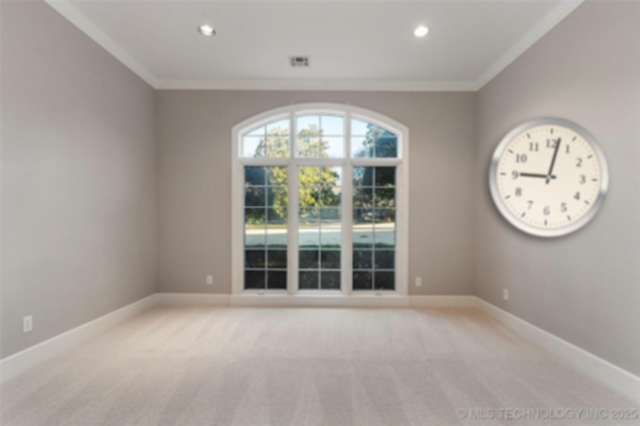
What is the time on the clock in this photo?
9:02
